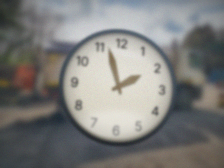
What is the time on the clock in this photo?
1:57
